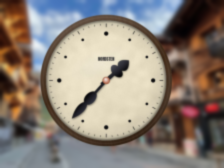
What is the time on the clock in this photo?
1:37
